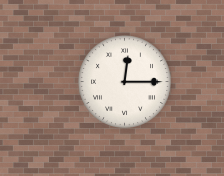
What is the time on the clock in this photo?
12:15
